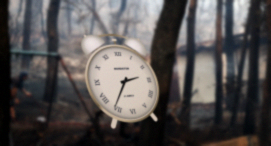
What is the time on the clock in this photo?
2:36
